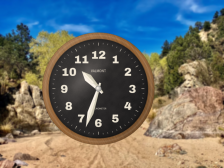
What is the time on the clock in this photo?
10:33
